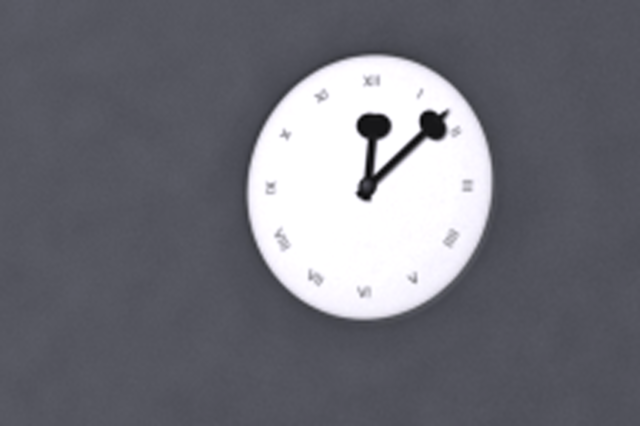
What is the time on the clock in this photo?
12:08
